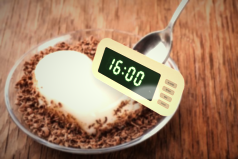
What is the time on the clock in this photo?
16:00
